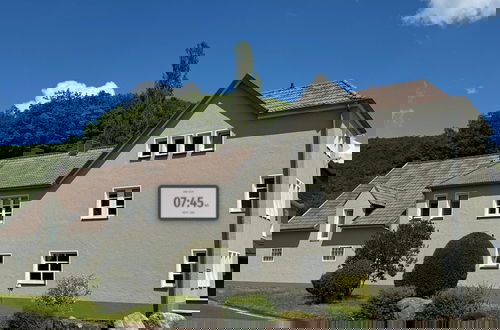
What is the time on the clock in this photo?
7:45
